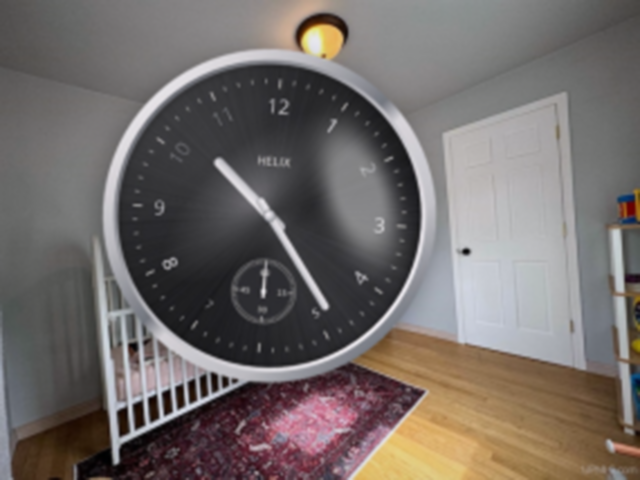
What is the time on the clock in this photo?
10:24
